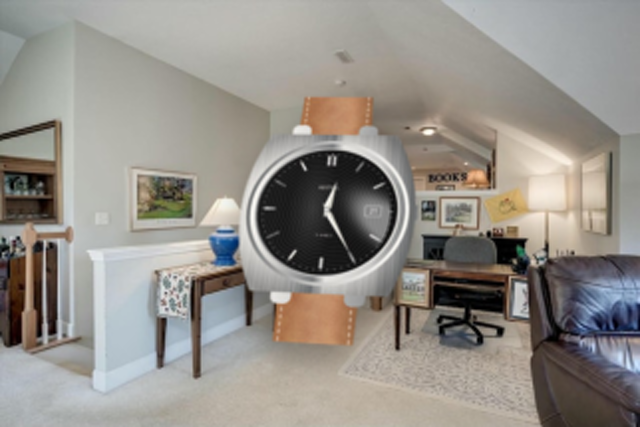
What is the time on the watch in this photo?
12:25
